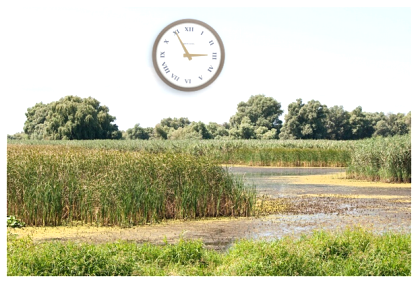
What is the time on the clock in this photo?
2:55
